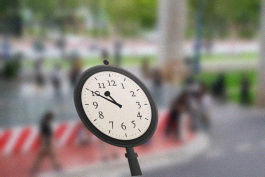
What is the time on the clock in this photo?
10:50
